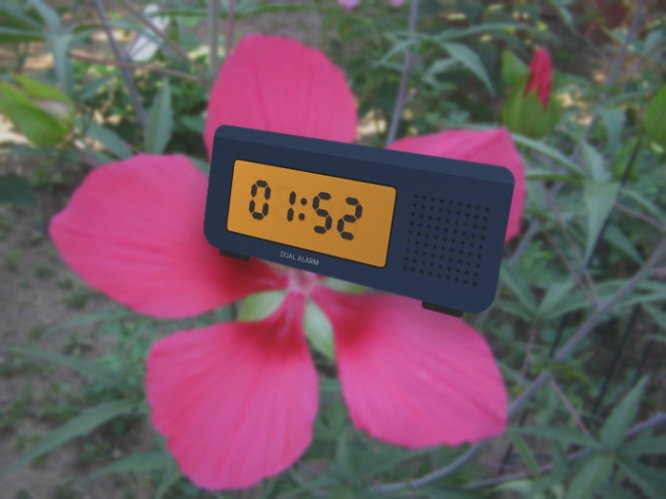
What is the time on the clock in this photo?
1:52
